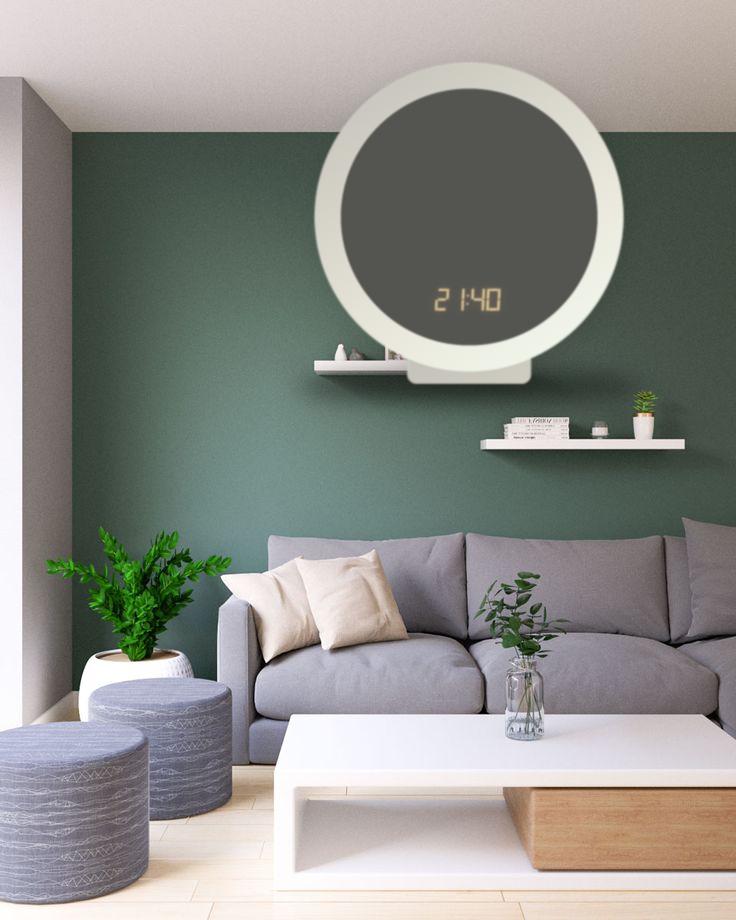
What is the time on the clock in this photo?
21:40
